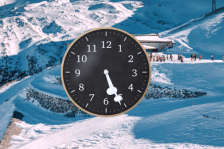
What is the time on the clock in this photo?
5:26
